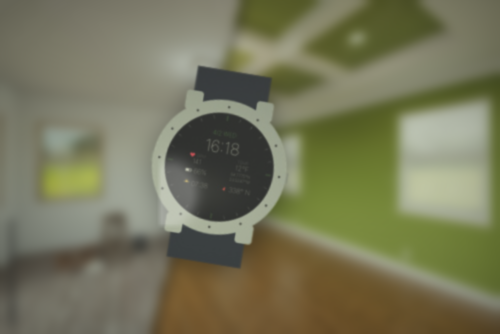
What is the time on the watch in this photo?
16:18
